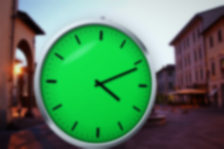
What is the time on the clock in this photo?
4:11
